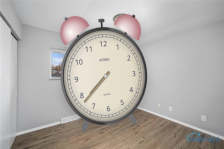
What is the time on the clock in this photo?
7:38
